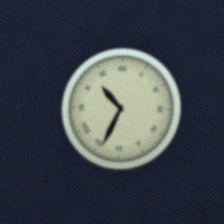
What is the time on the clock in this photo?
10:34
